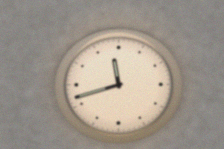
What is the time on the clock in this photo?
11:42
